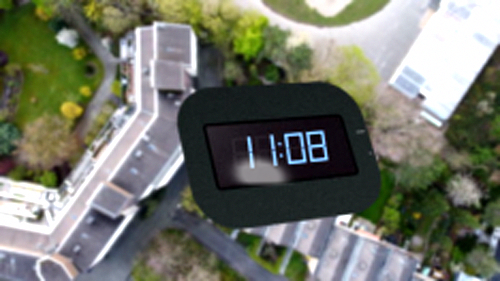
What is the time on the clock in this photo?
11:08
